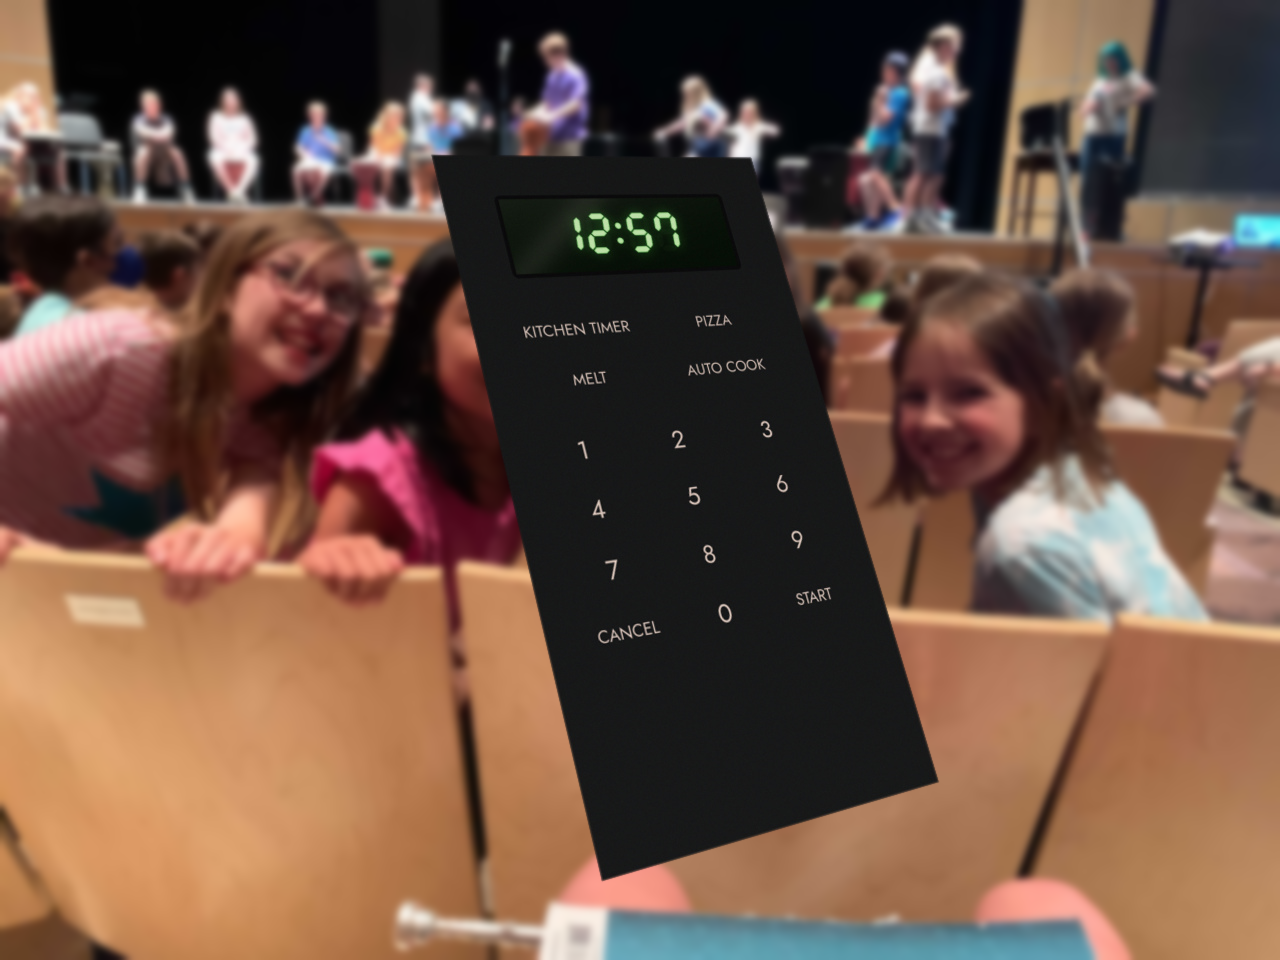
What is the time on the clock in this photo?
12:57
